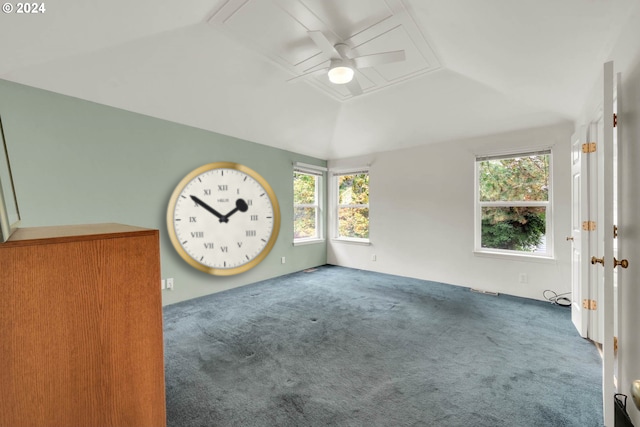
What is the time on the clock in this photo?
1:51
